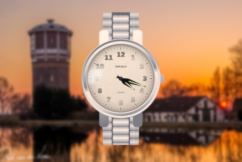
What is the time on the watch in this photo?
4:18
